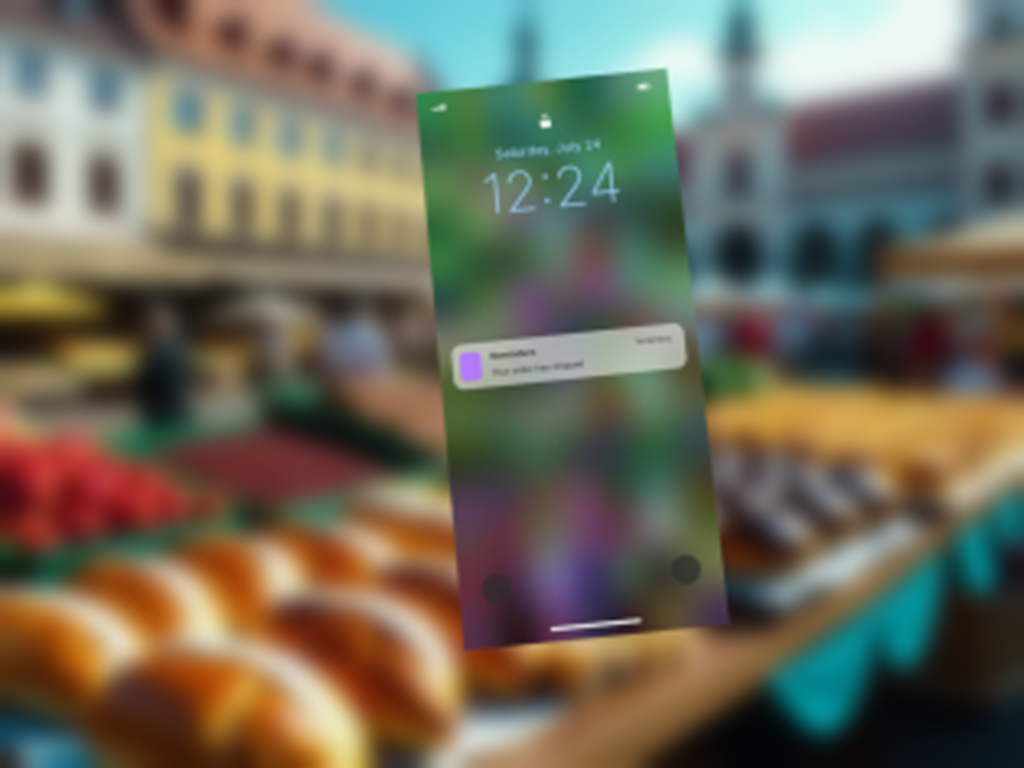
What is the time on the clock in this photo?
12:24
